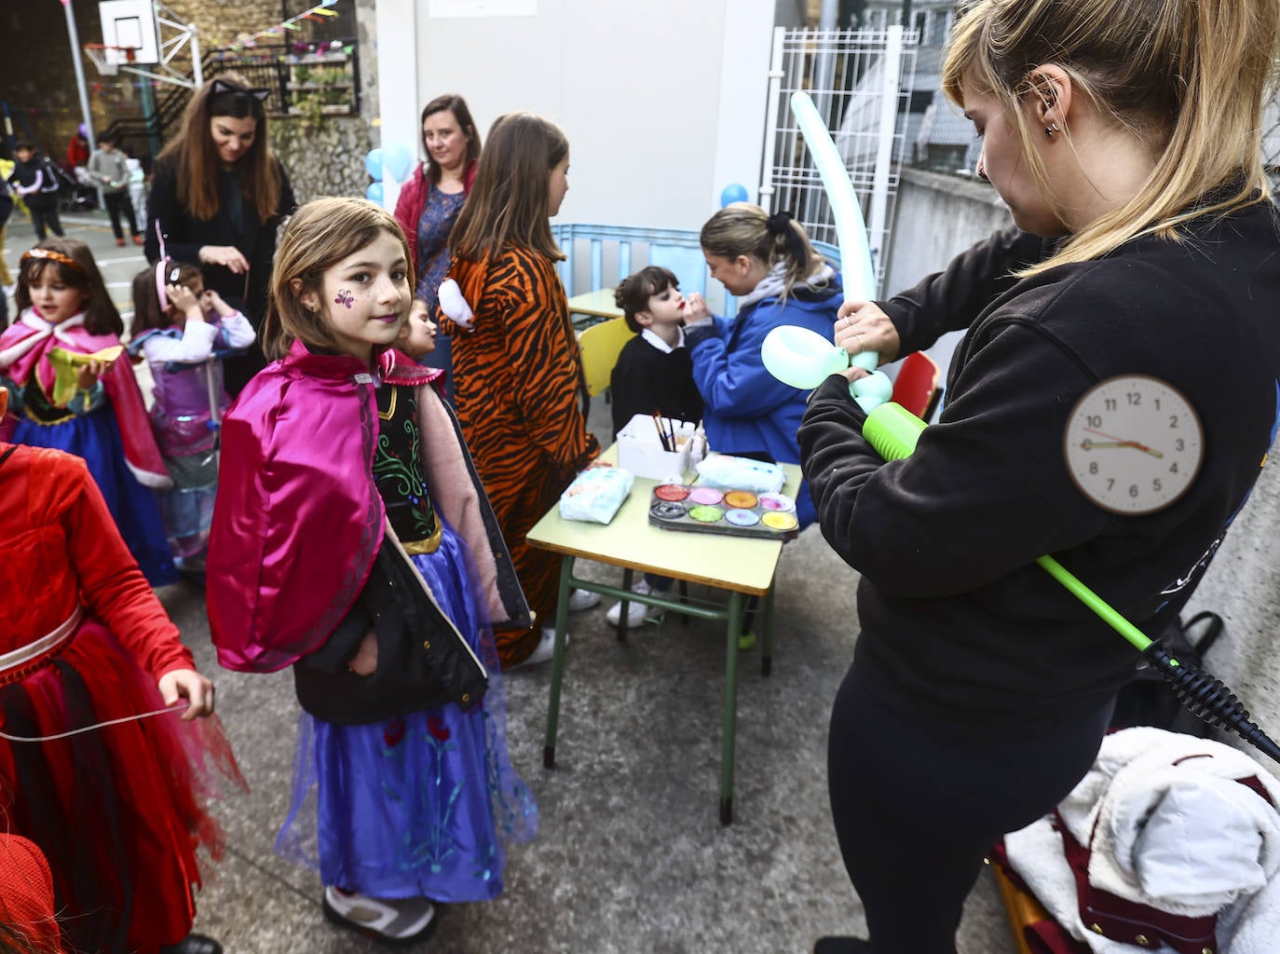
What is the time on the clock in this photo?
3:44:48
